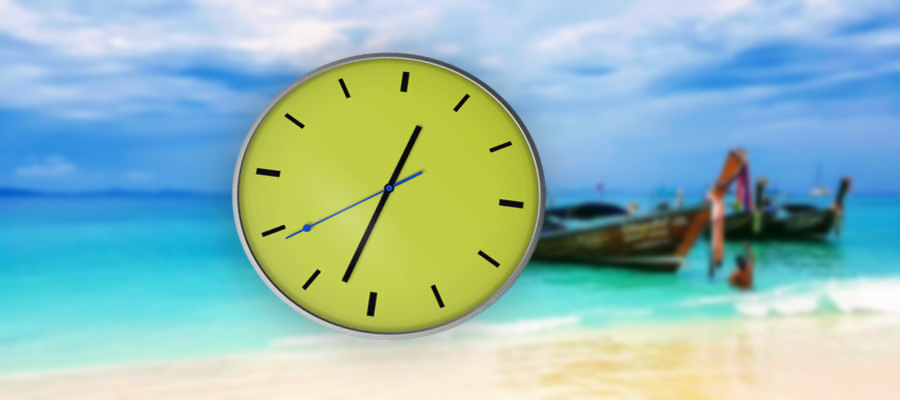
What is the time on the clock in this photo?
12:32:39
